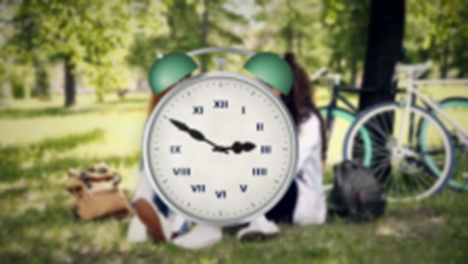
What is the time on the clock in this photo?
2:50
